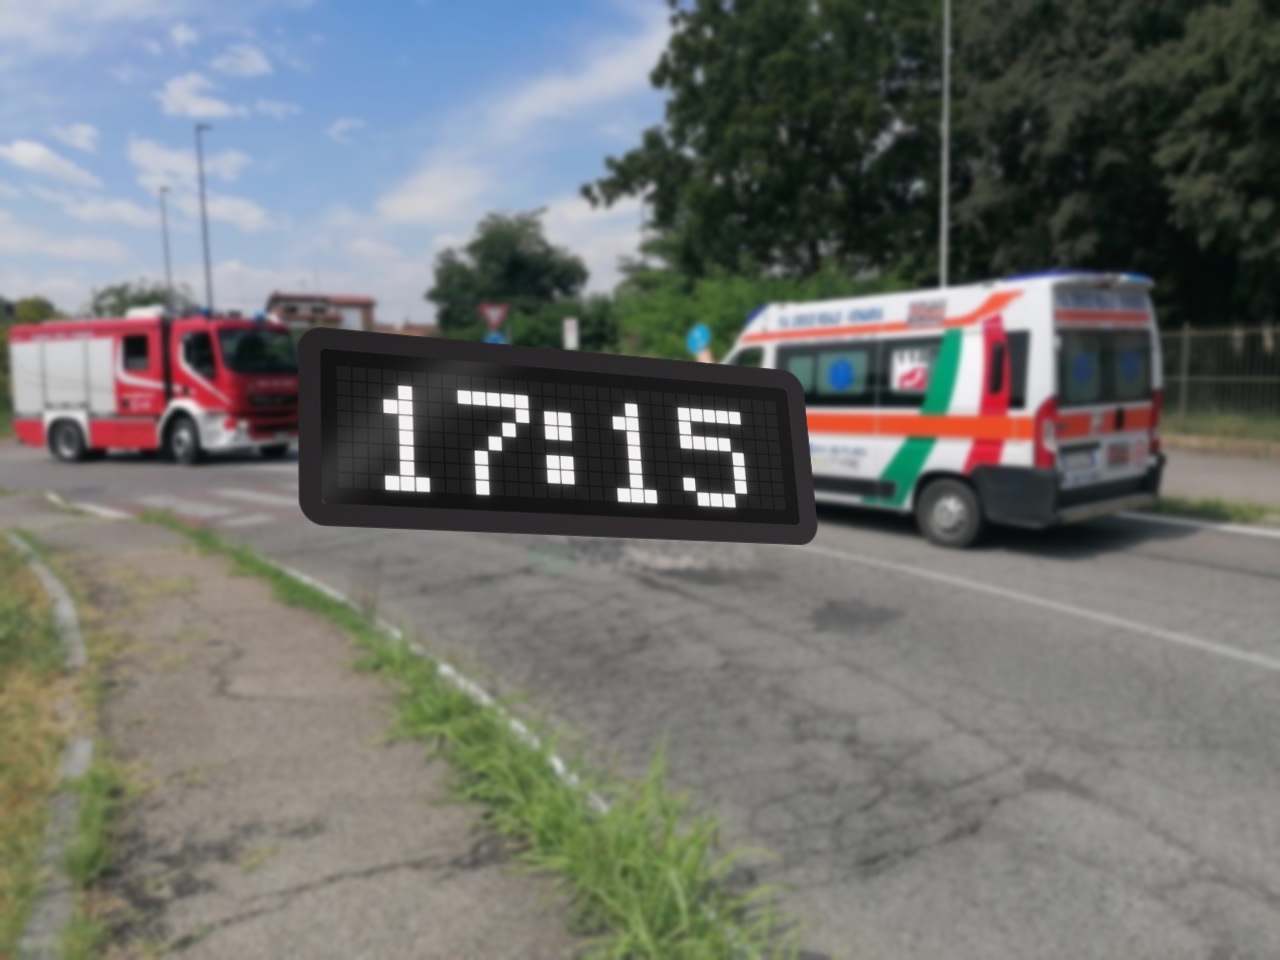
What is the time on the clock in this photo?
17:15
